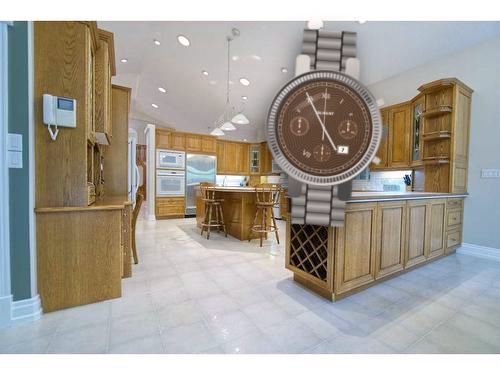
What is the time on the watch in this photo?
4:55
